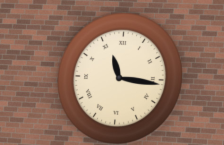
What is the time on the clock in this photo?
11:16
